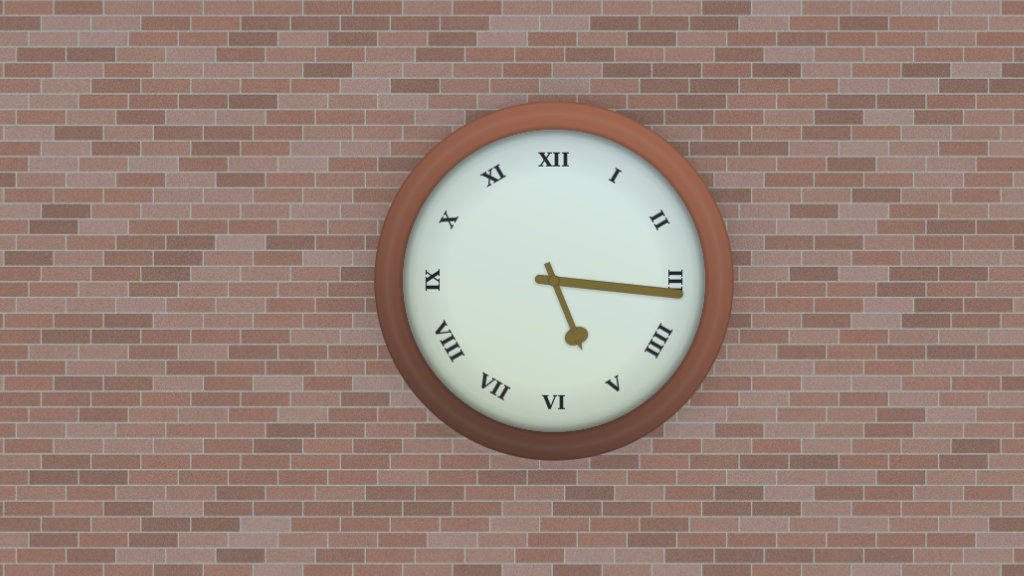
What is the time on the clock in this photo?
5:16
